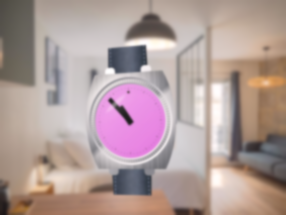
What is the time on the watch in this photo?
10:53
